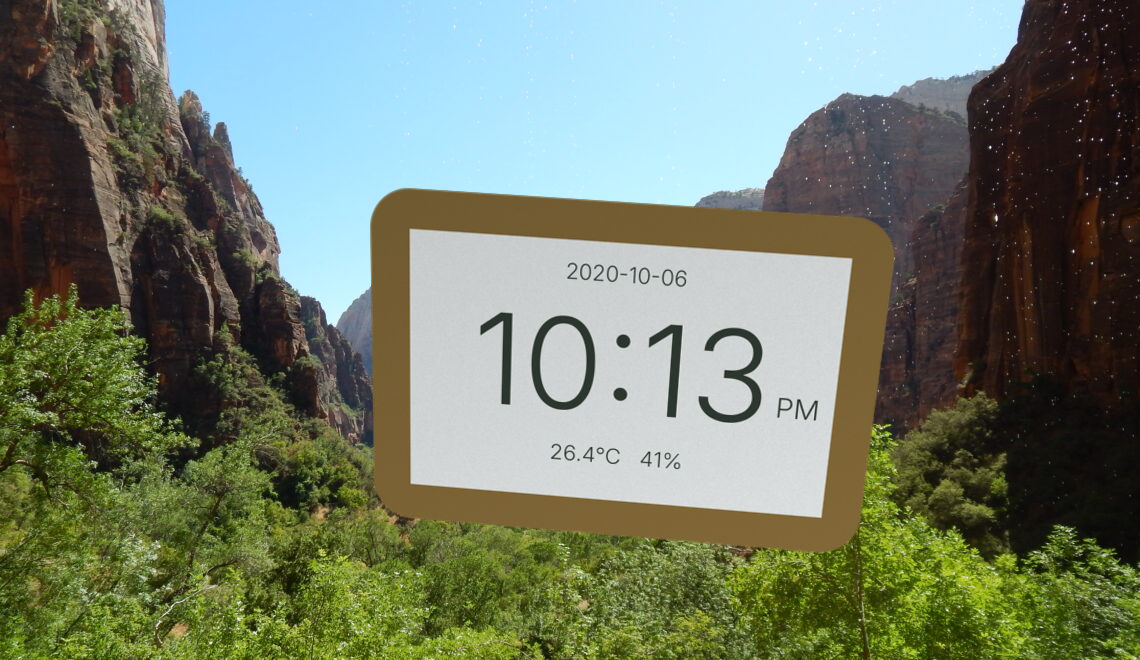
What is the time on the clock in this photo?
10:13
